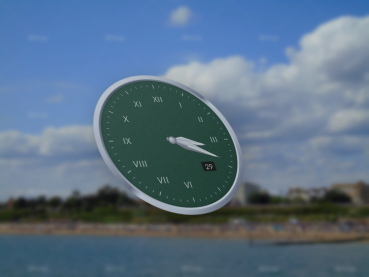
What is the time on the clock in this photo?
3:19
